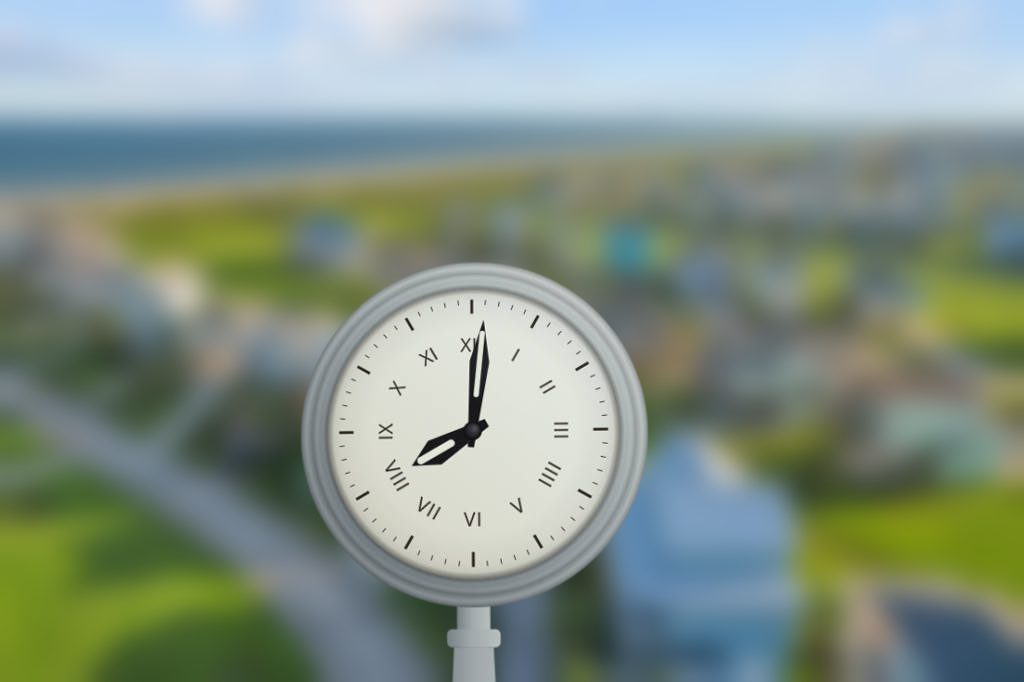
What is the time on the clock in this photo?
8:01
